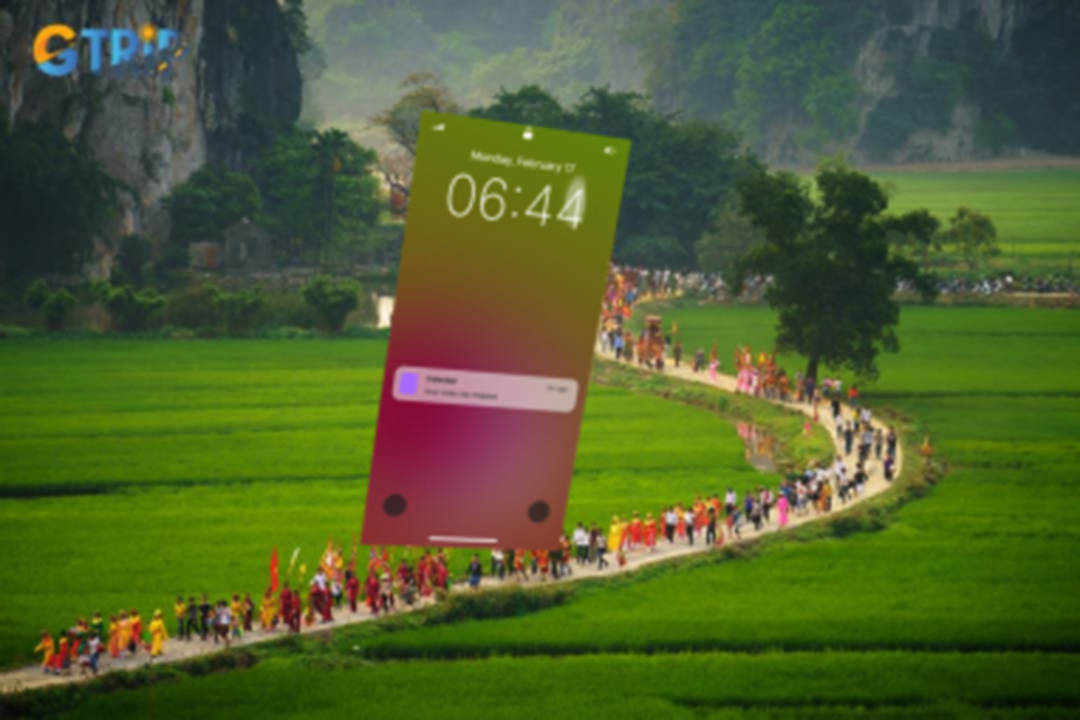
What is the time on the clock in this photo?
6:44
